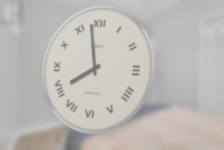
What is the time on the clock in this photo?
7:58
